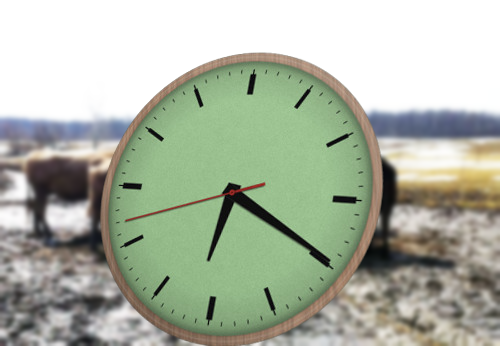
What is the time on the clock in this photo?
6:19:42
